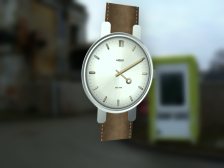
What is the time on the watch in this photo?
4:10
